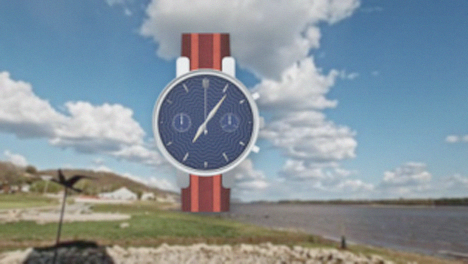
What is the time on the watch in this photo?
7:06
